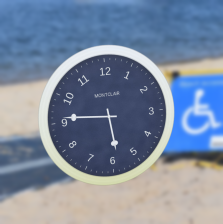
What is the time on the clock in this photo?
5:46
